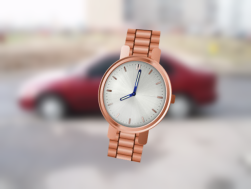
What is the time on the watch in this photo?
8:01
